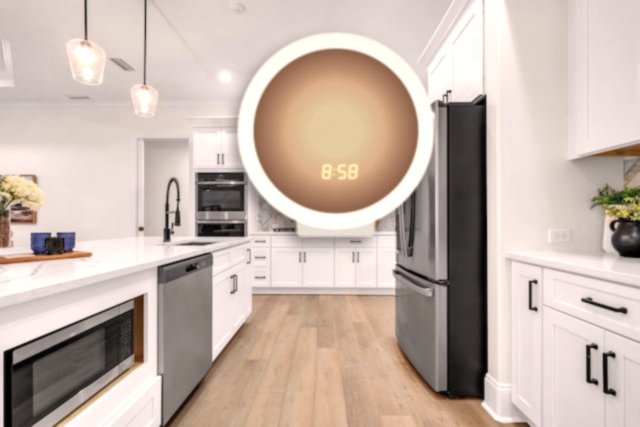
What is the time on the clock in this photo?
8:58
